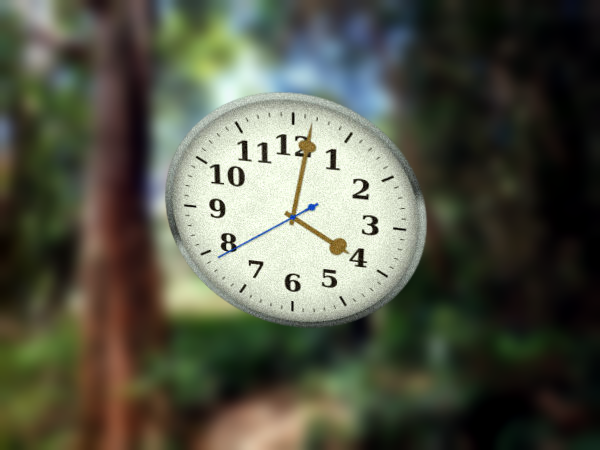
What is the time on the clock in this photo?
4:01:39
